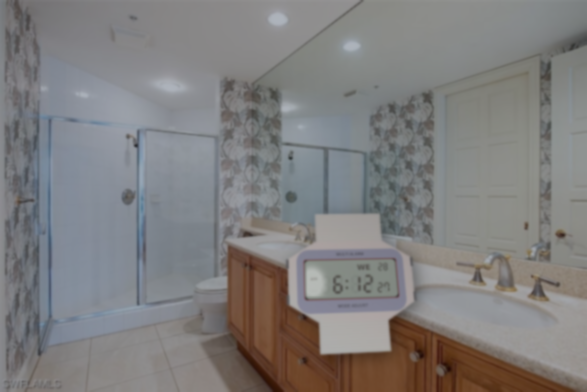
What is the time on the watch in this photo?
6:12
